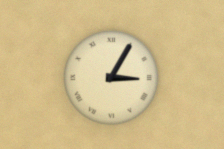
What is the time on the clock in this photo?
3:05
